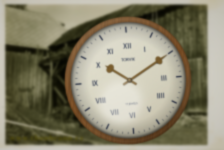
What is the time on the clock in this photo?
10:10
